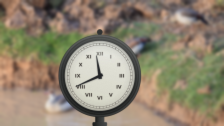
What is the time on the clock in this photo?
11:41
